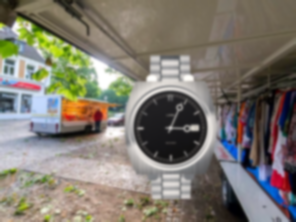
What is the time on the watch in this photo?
3:04
